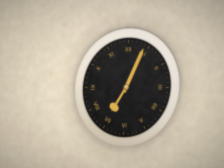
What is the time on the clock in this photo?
7:04
